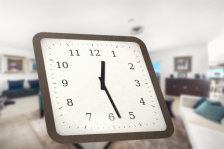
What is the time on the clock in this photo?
12:28
